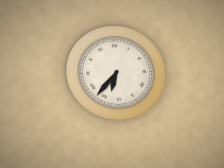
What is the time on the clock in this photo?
6:37
